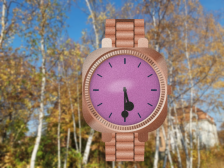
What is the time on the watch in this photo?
5:30
